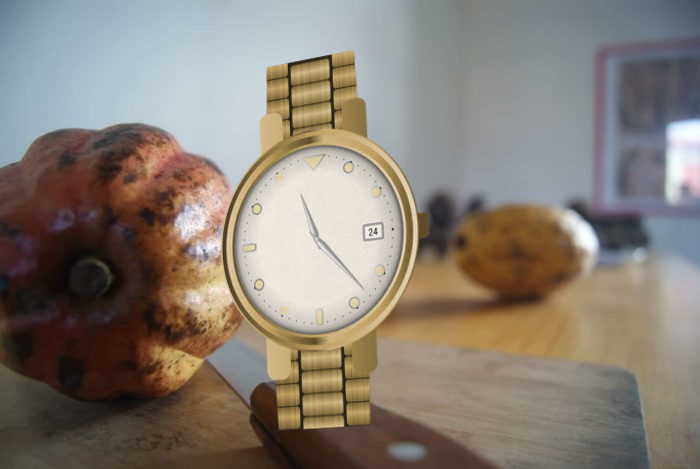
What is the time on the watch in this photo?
11:23
